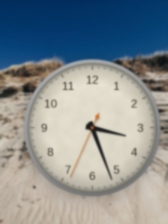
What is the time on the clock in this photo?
3:26:34
